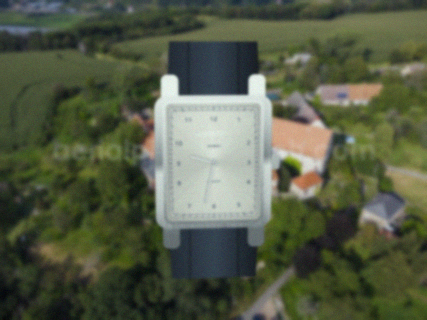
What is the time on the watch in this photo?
9:32
